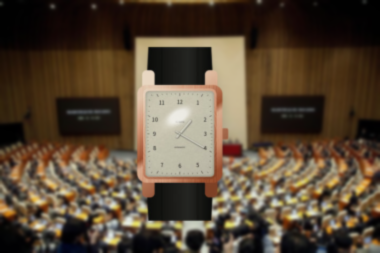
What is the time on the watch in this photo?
1:20
